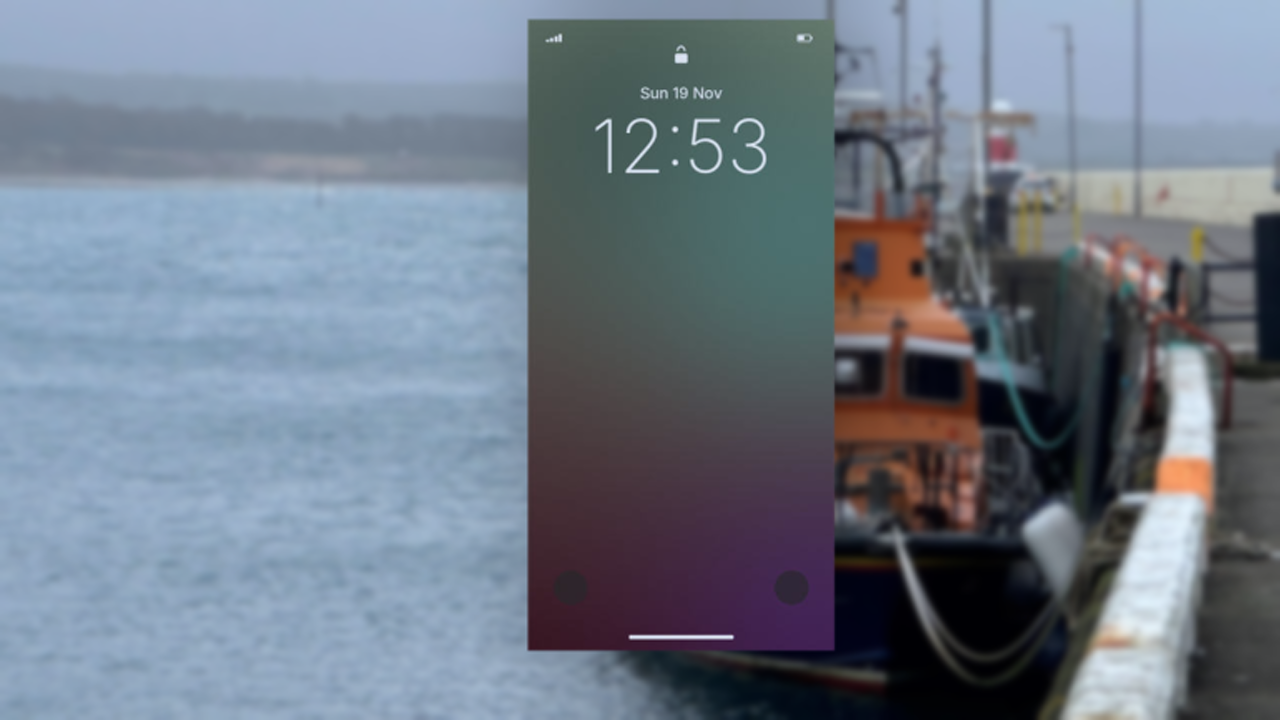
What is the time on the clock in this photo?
12:53
